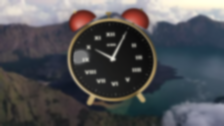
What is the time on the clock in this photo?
10:05
